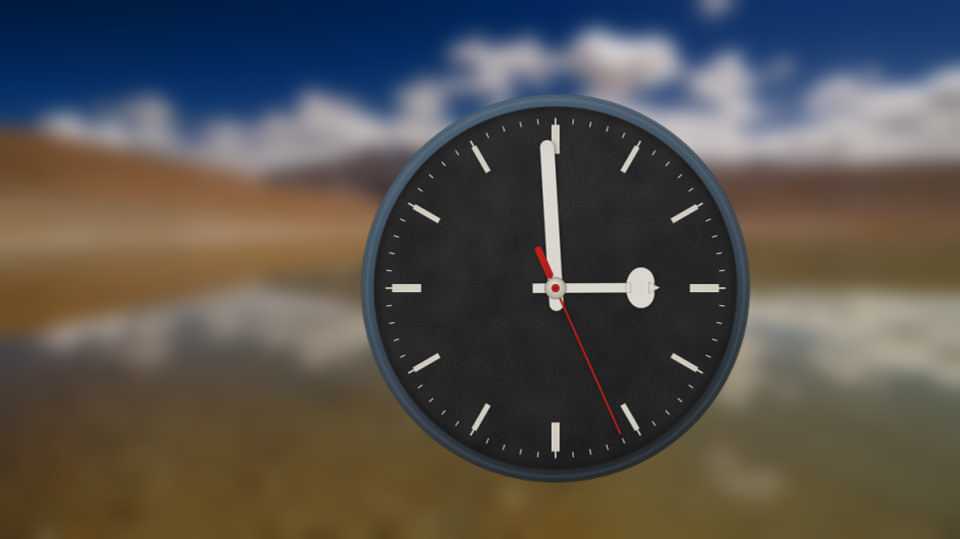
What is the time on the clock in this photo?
2:59:26
